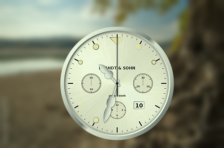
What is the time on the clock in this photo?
10:33
